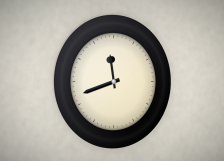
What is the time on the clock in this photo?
11:42
